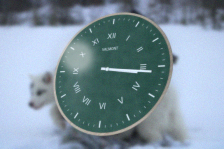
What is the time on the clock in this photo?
3:16
